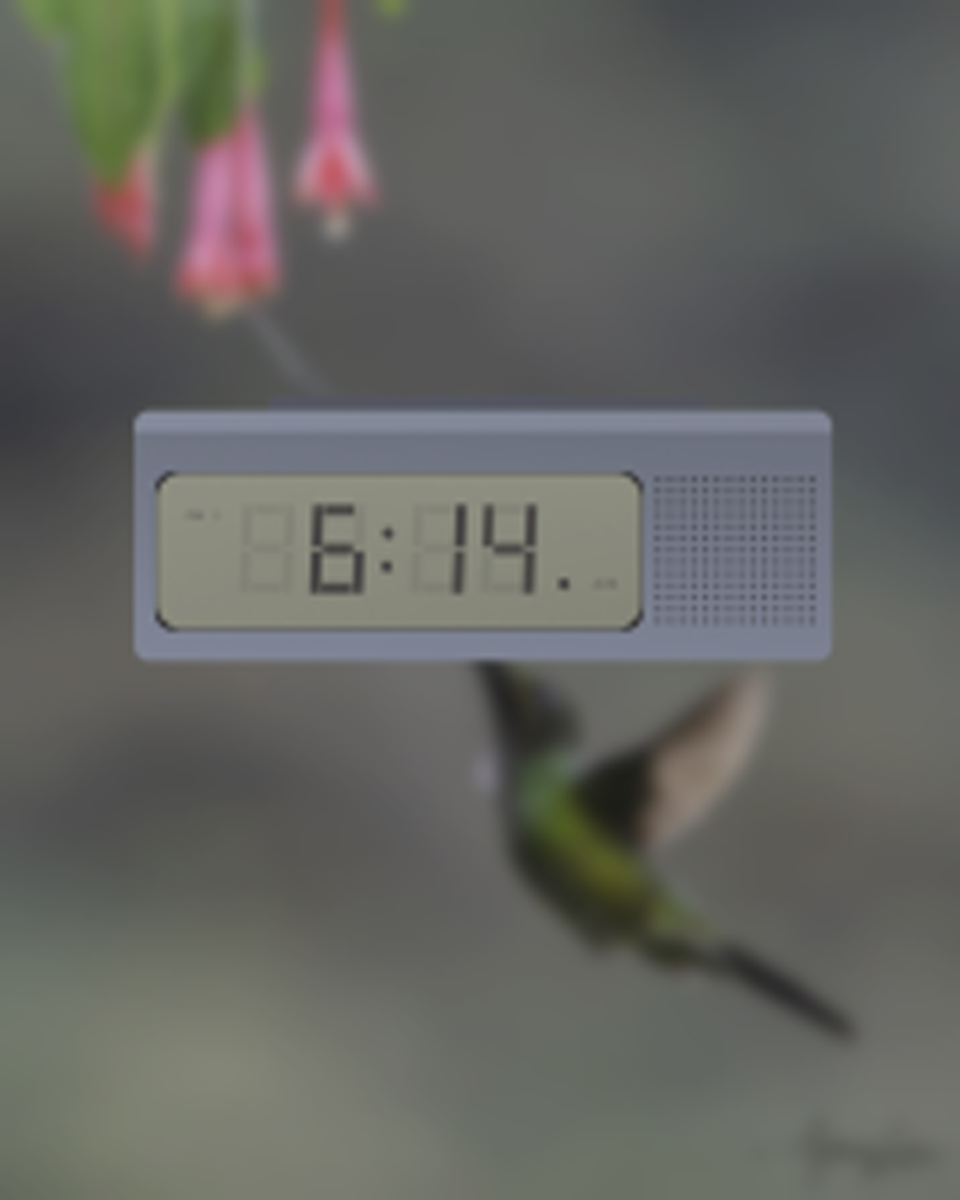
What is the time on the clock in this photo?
6:14
